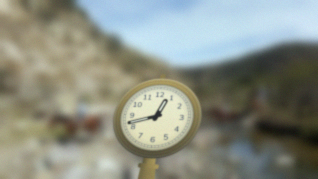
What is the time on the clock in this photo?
12:42
